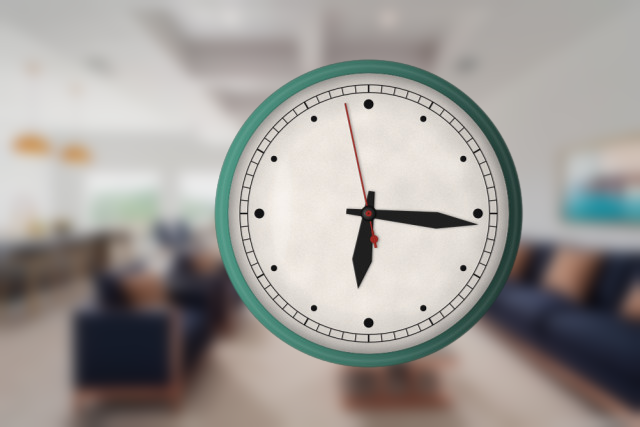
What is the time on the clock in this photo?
6:15:58
